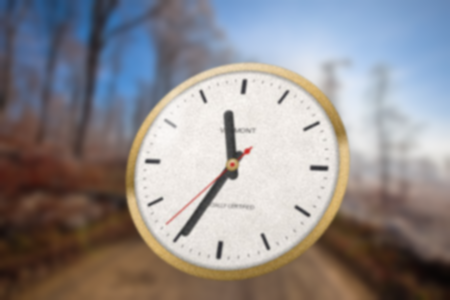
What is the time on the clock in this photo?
11:34:37
